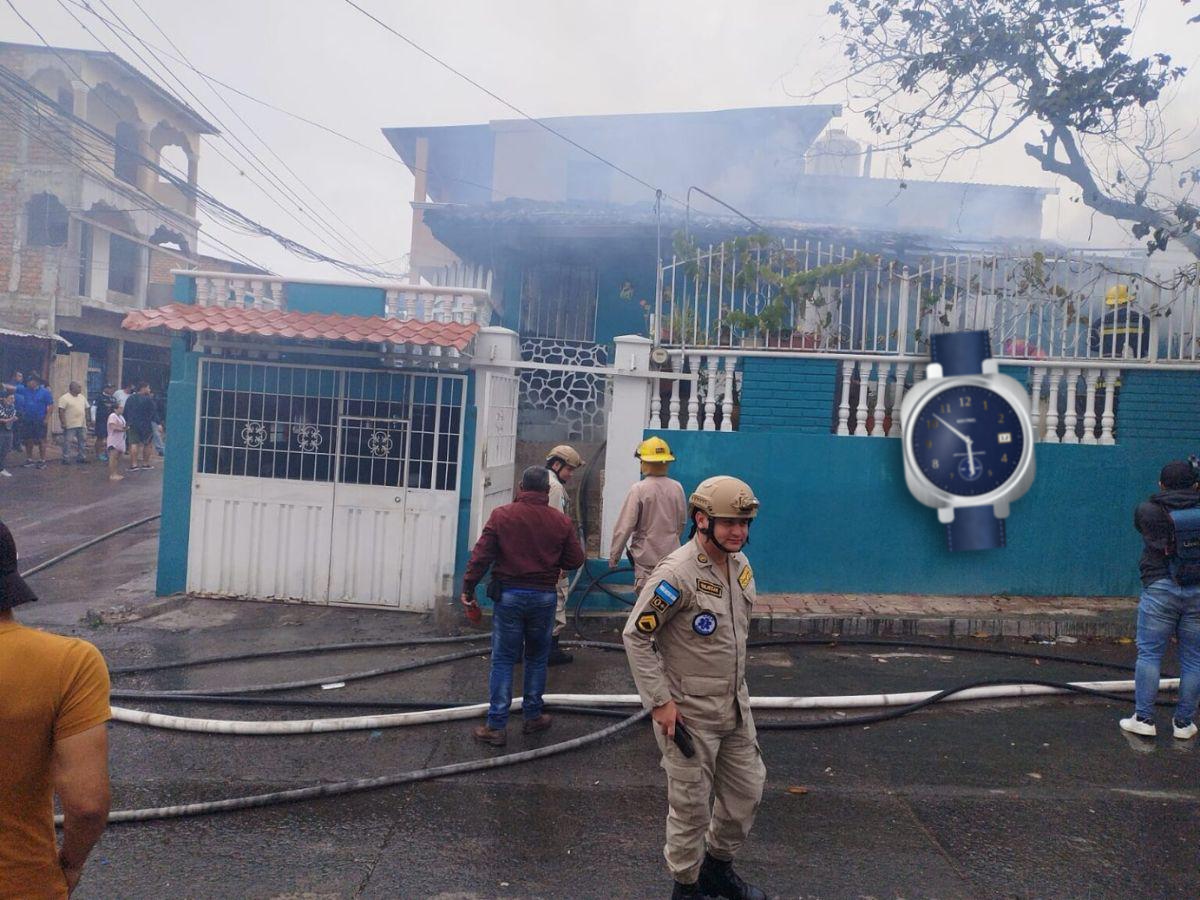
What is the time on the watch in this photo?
5:52
